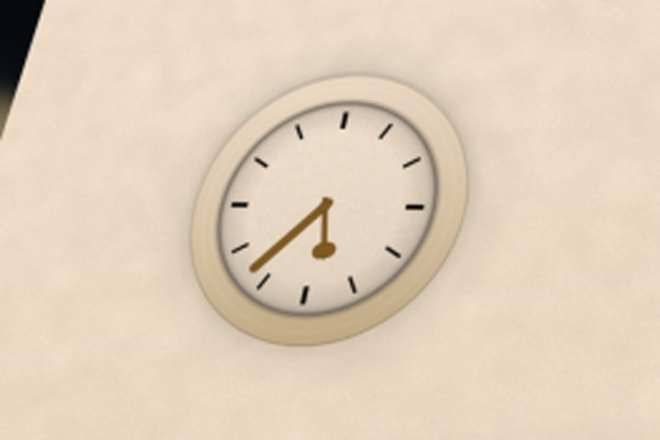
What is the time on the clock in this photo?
5:37
